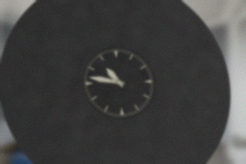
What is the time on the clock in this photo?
10:47
